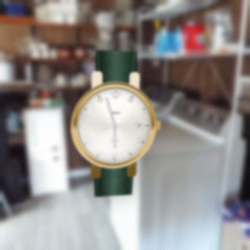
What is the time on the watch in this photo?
5:57
